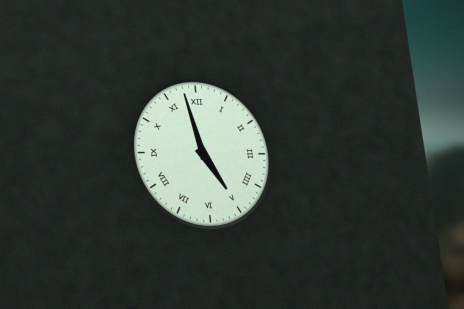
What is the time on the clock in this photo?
4:58
